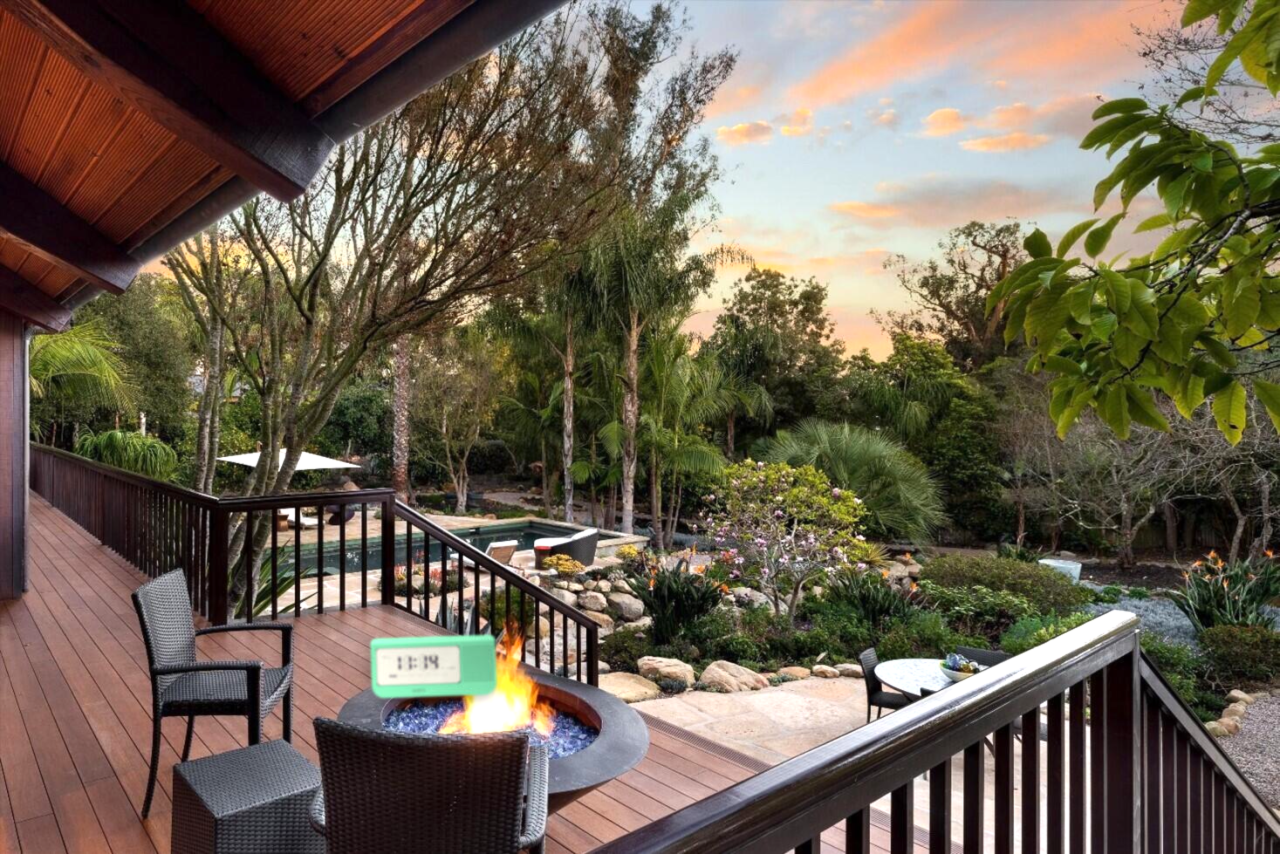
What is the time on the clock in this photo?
11:14
